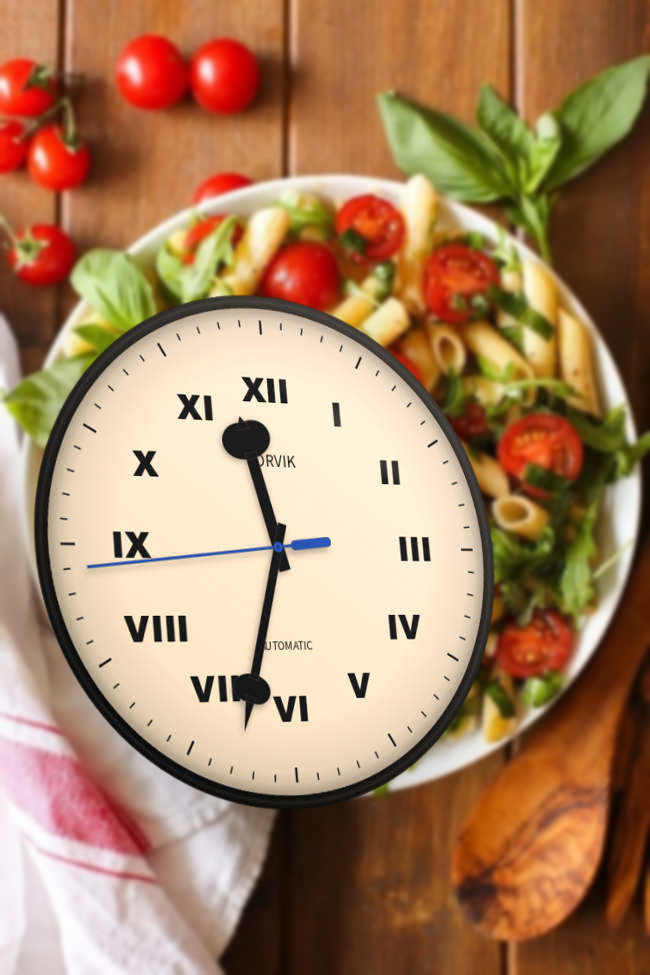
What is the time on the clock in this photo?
11:32:44
